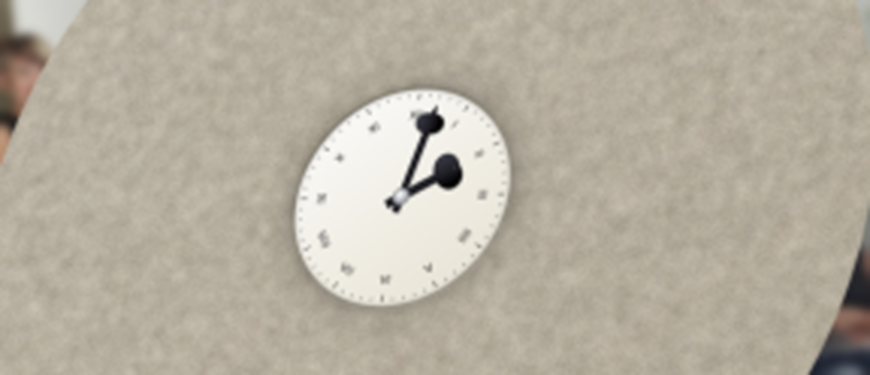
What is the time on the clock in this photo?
2:02
